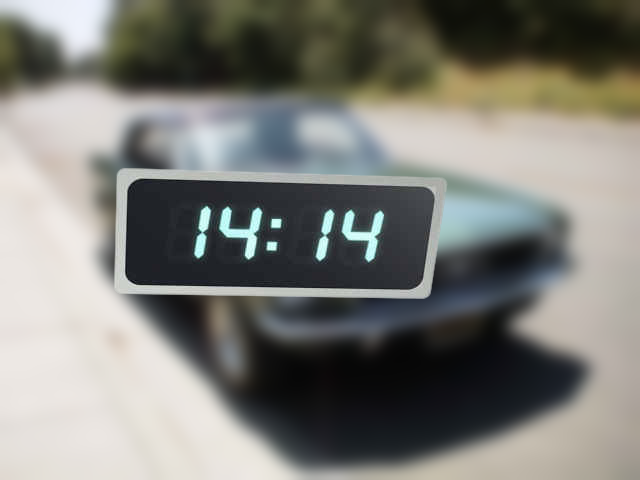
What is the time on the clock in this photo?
14:14
